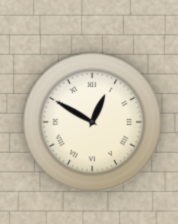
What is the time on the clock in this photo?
12:50
